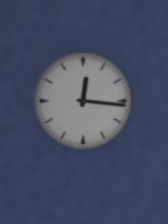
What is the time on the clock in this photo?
12:16
